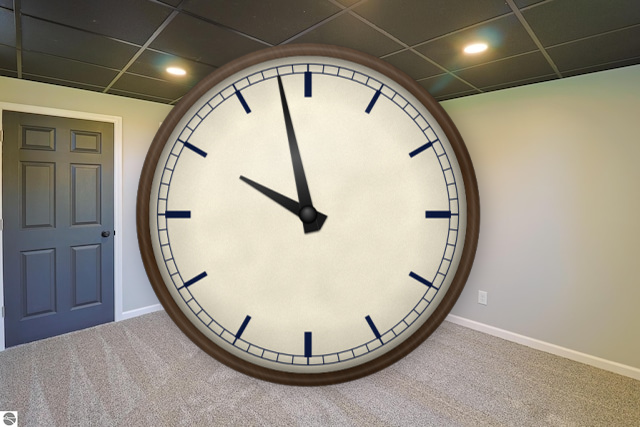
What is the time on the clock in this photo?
9:58
